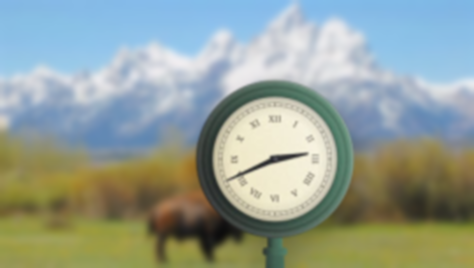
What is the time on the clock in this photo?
2:41
